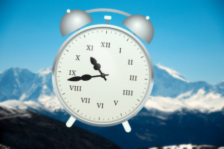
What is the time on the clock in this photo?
10:43
